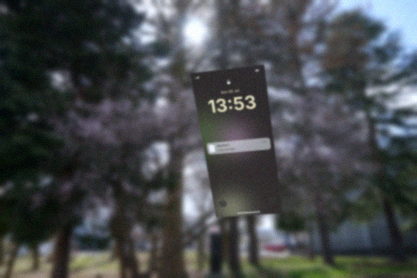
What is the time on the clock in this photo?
13:53
